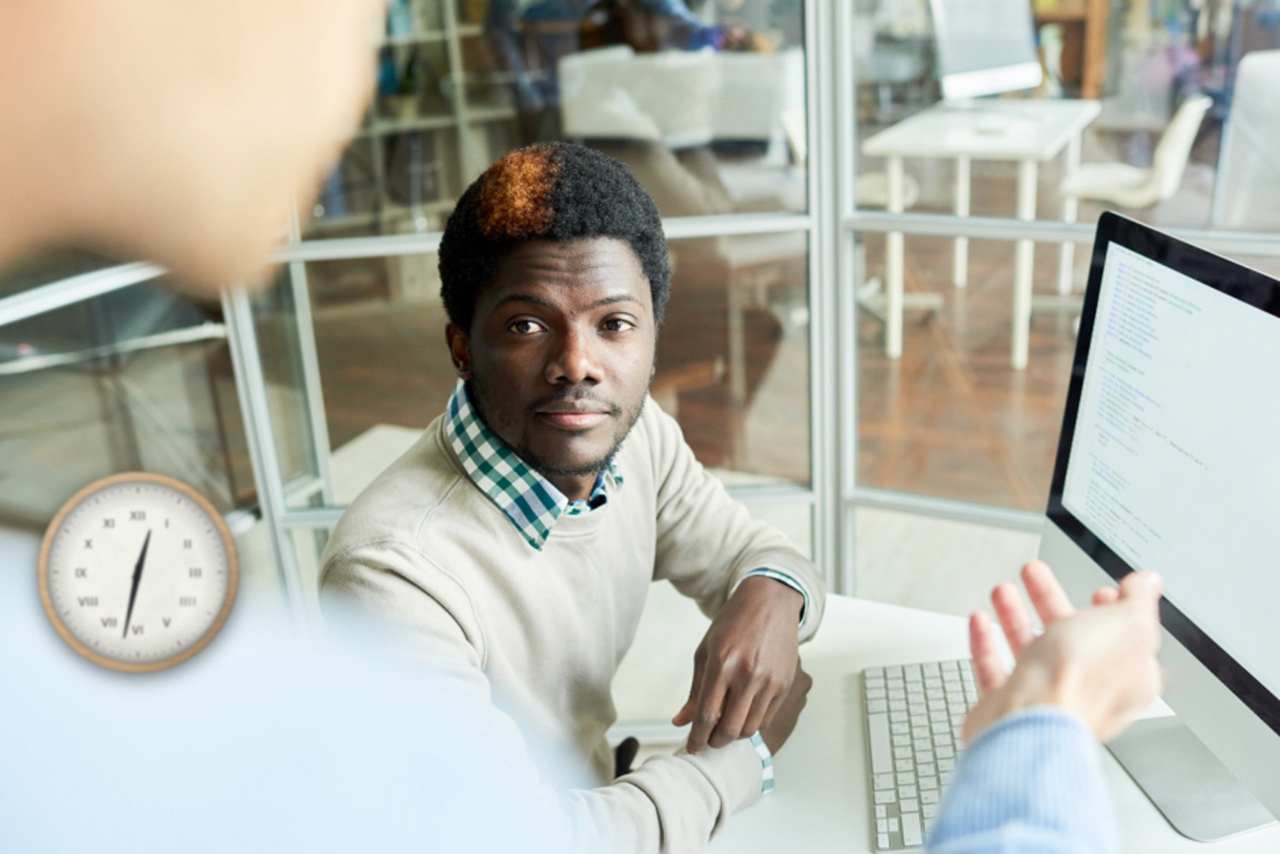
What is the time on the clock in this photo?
12:32
